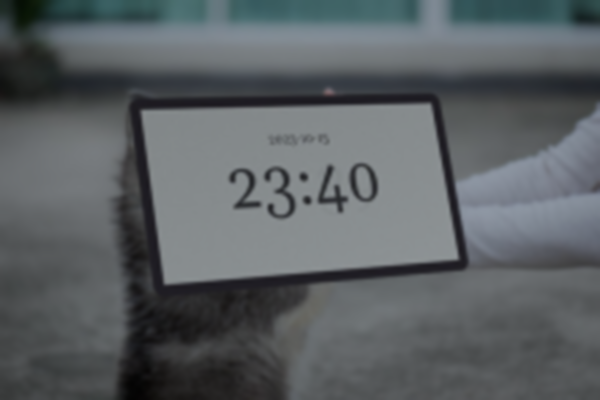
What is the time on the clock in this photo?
23:40
